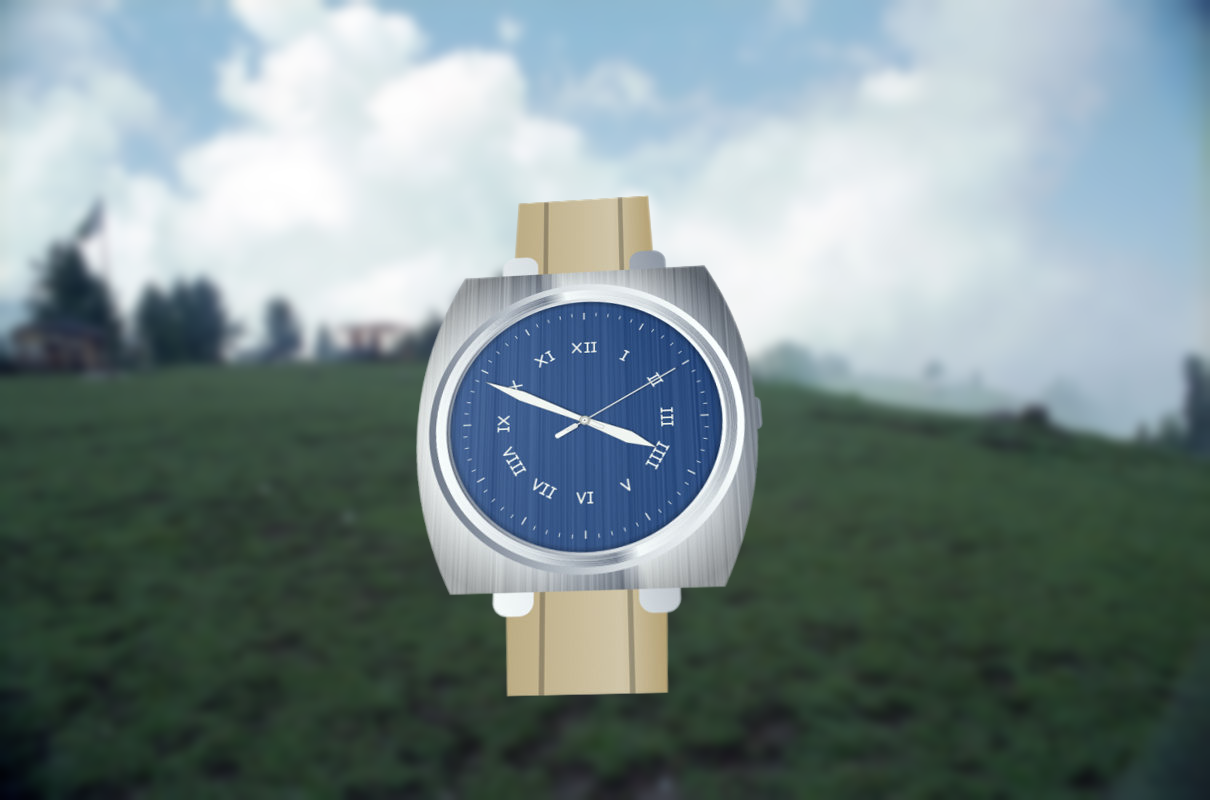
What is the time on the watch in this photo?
3:49:10
